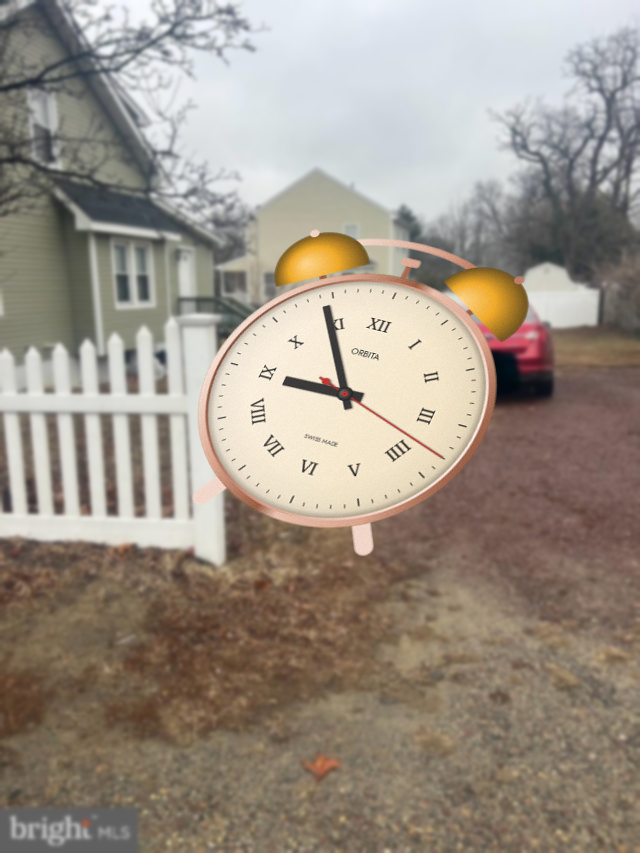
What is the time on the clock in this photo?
8:54:18
